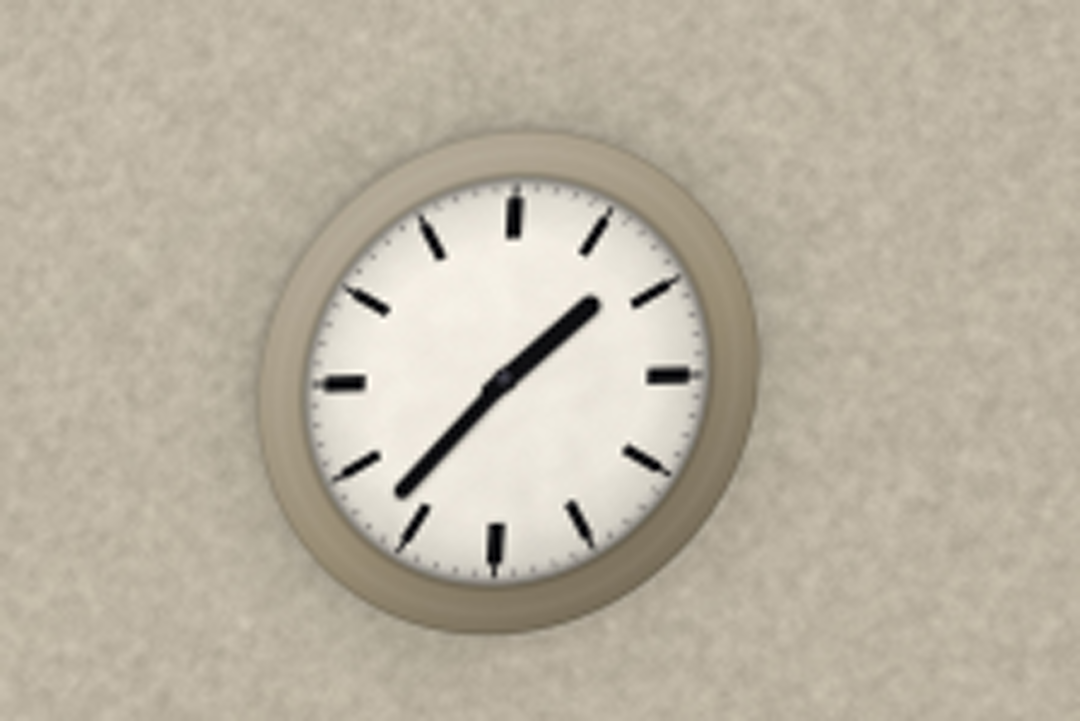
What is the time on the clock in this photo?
1:37
